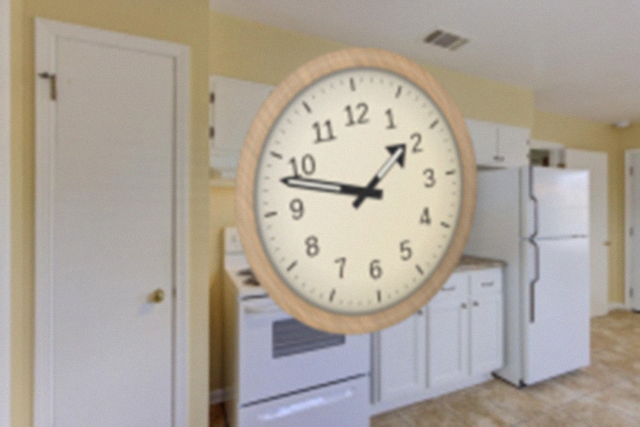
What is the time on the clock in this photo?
1:48
